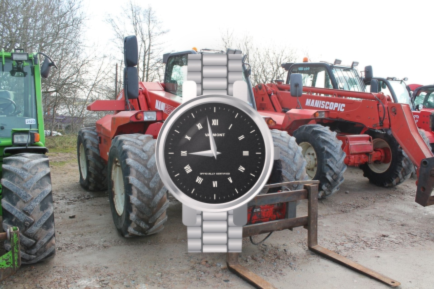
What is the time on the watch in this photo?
8:58
